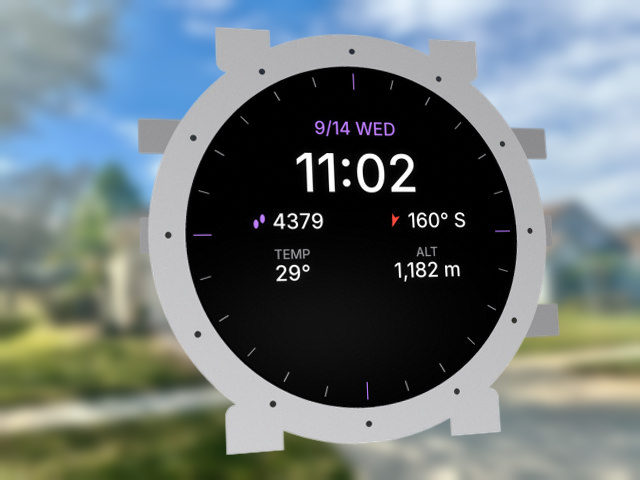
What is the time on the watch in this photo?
11:02
